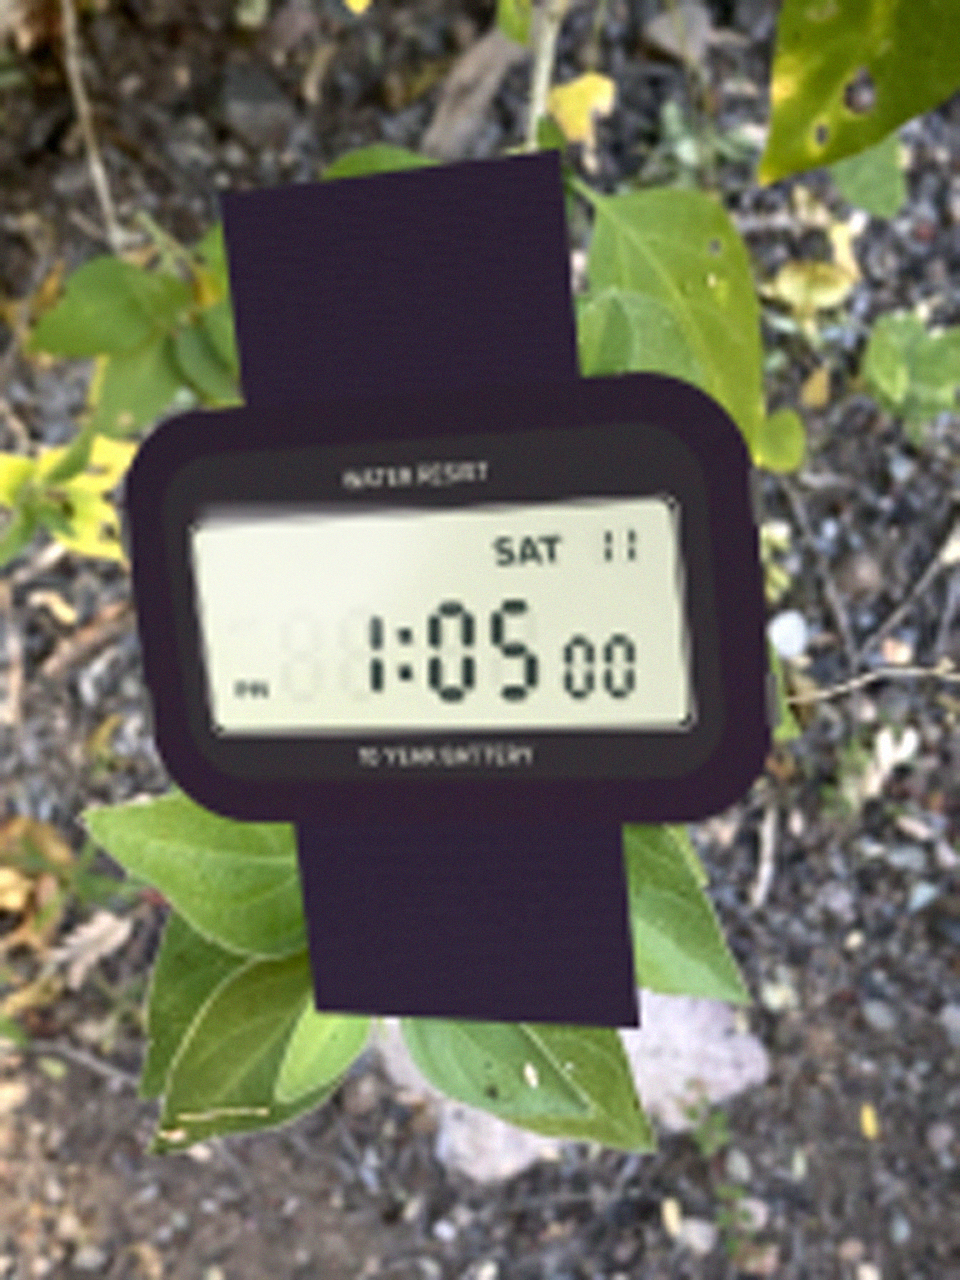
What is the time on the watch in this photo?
1:05:00
